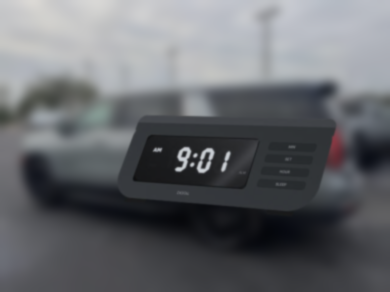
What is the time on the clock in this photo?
9:01
